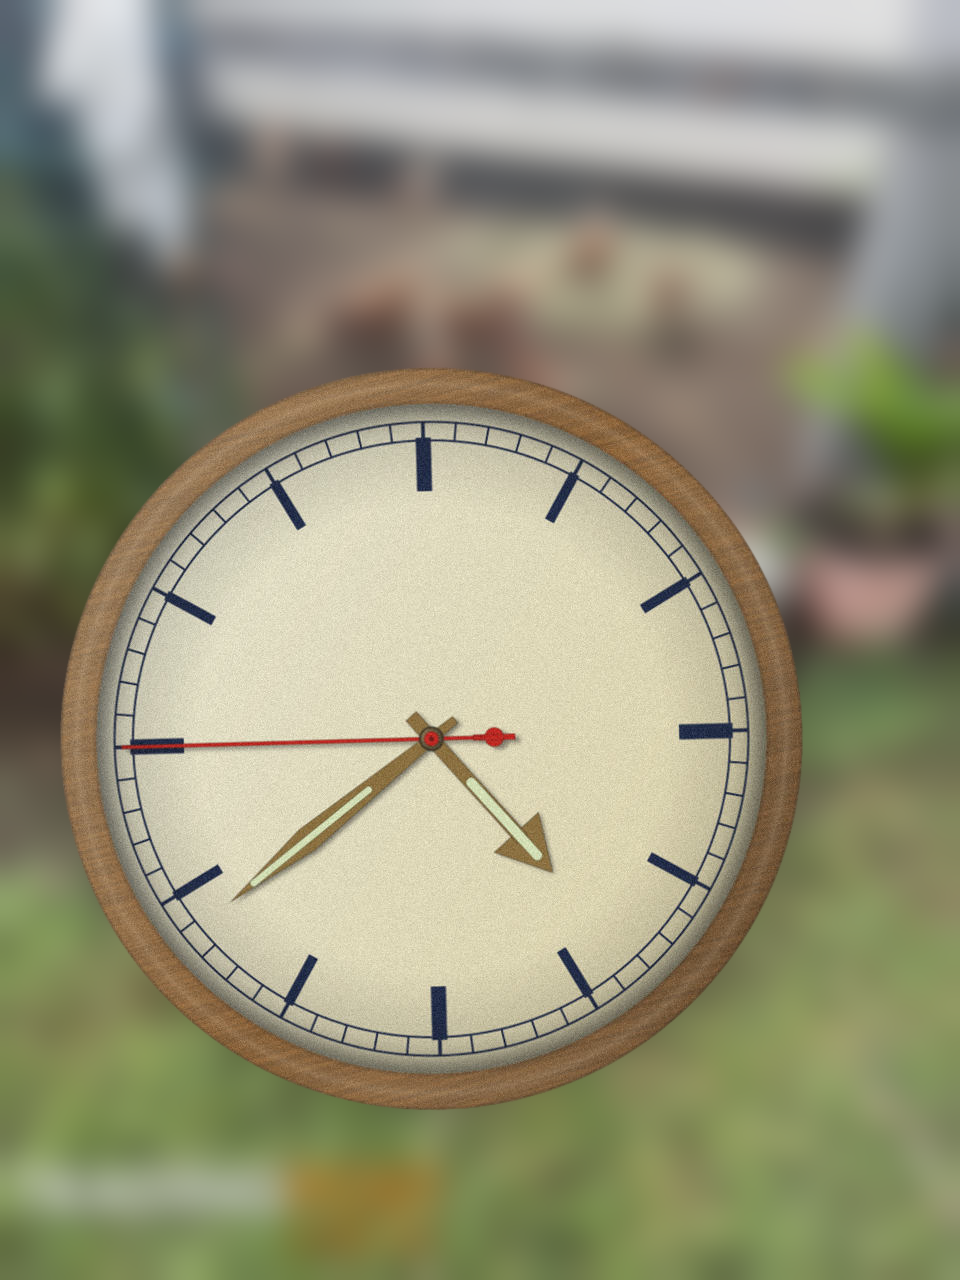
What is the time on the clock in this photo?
4:38:45
